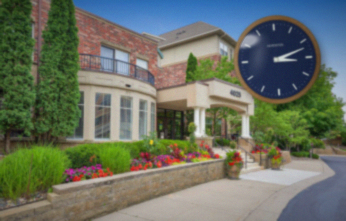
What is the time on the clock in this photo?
3:12
